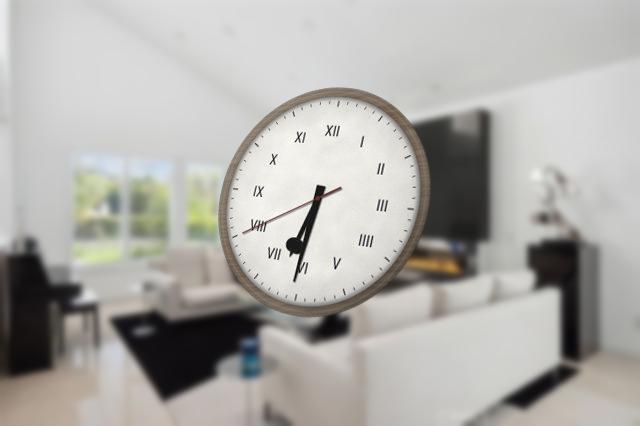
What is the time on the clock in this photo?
6:30:40
